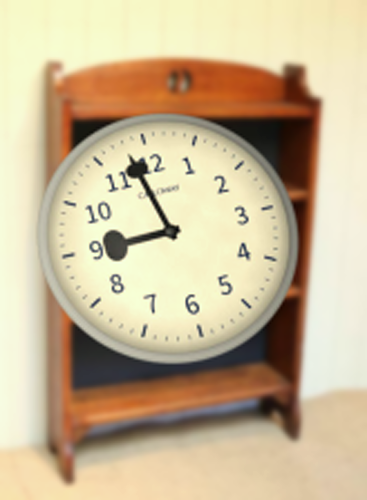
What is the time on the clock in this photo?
8:58
